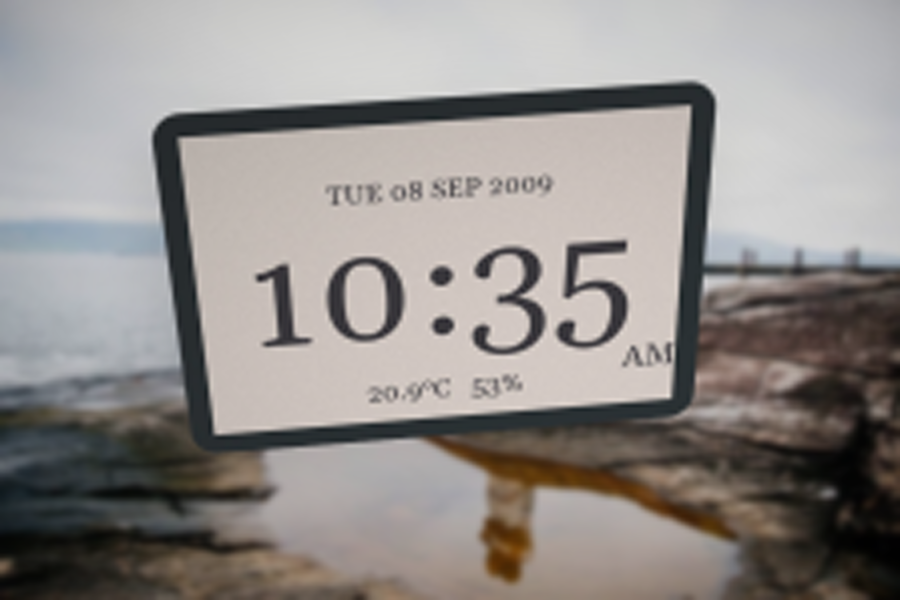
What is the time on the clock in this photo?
10:35
